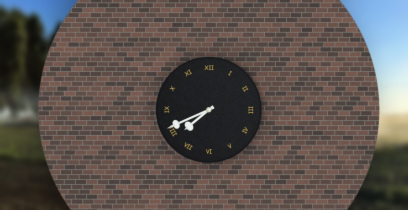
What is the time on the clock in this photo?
7:41
